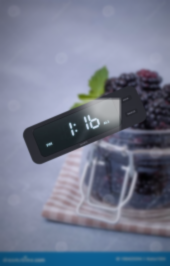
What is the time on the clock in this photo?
1:16
